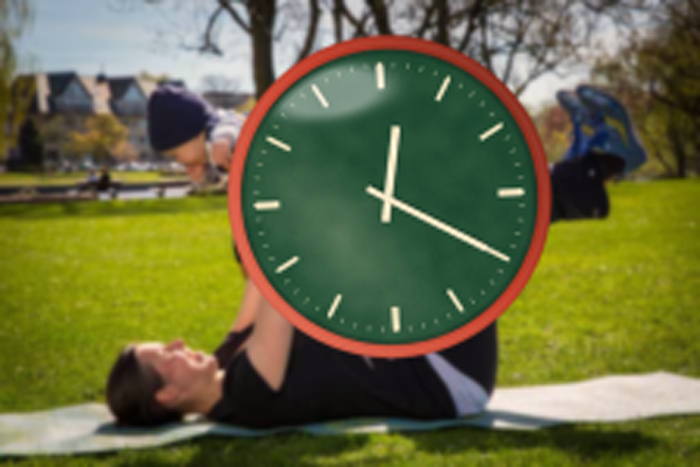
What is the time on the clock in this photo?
12:20
